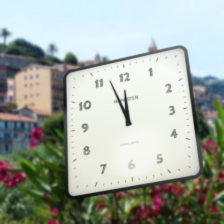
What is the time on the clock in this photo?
11:57
